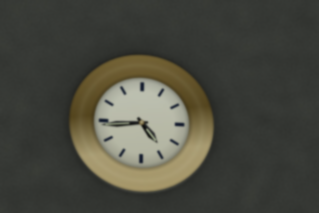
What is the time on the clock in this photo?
4:44
